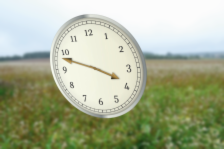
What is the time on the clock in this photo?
3:48
